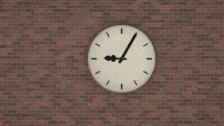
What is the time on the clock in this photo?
9:05
